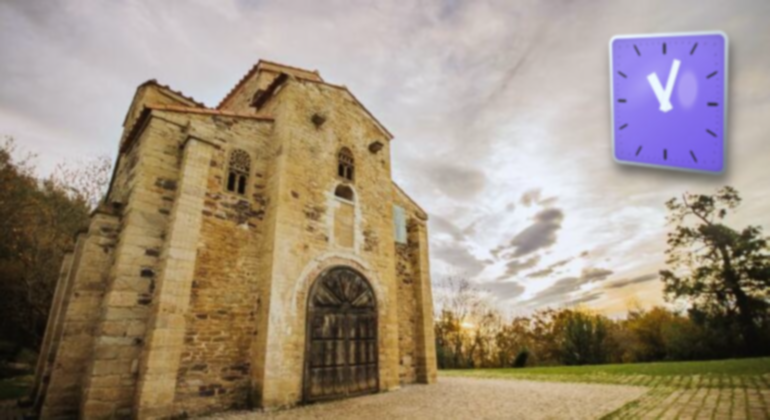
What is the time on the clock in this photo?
11:03
